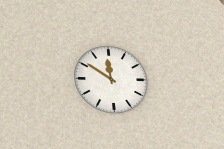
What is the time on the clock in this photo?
11:51
